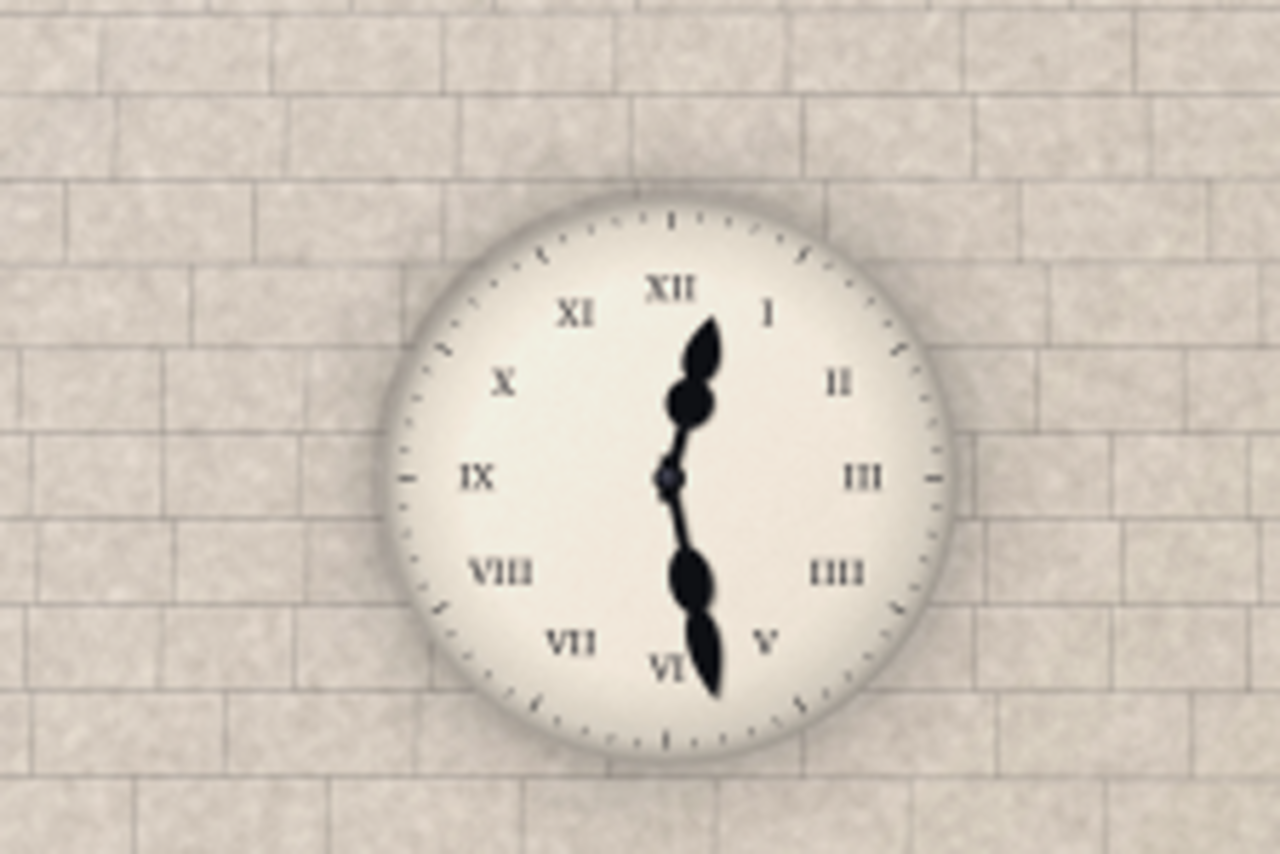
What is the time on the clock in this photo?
12:28
